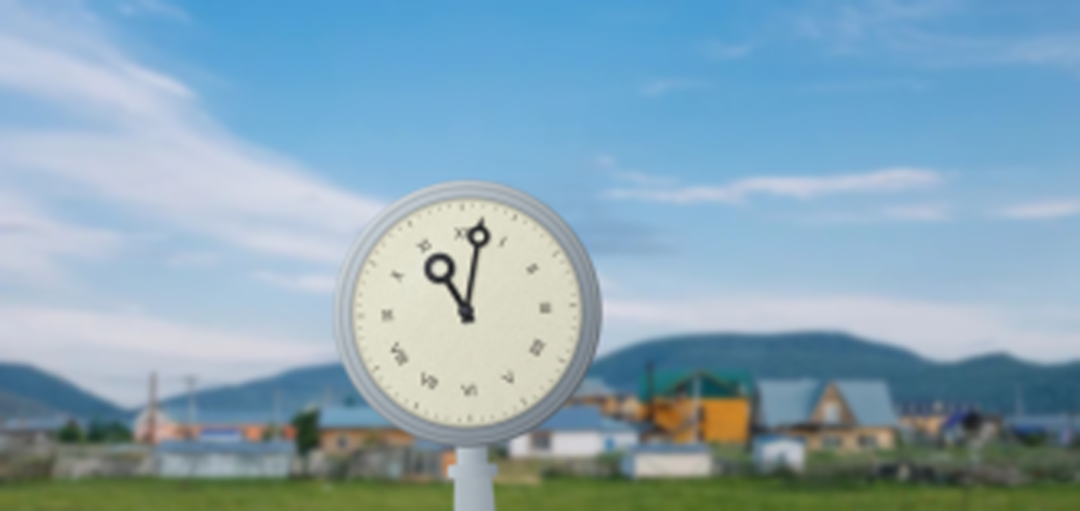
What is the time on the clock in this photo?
11:02
